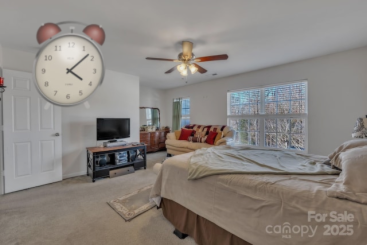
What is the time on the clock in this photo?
4:08
